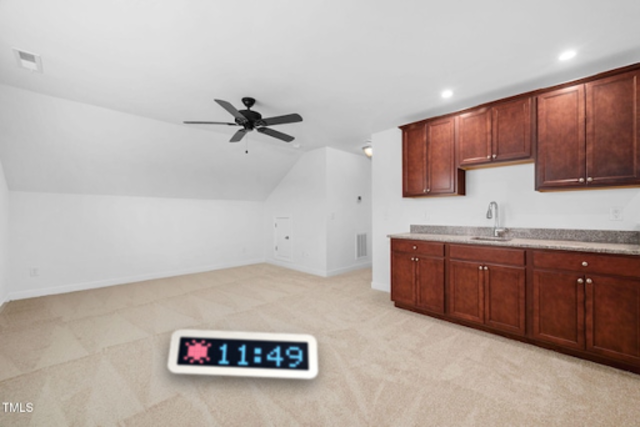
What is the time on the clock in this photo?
11:49
